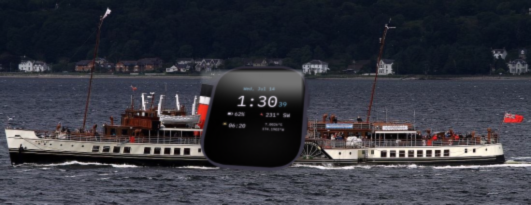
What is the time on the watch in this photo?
1:30
